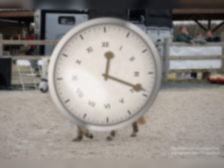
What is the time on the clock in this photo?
12:19
